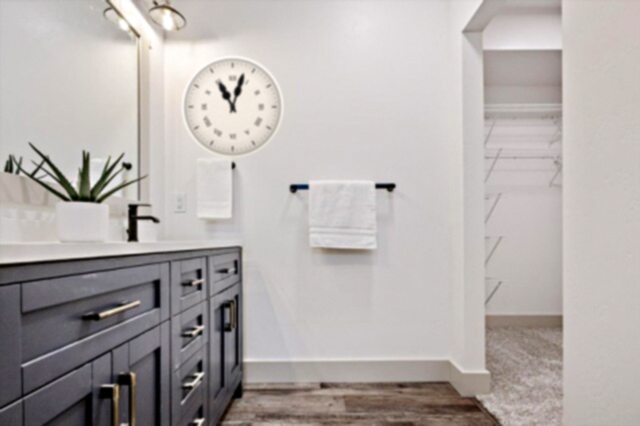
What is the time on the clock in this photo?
11:03
